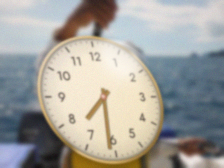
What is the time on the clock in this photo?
7:31
